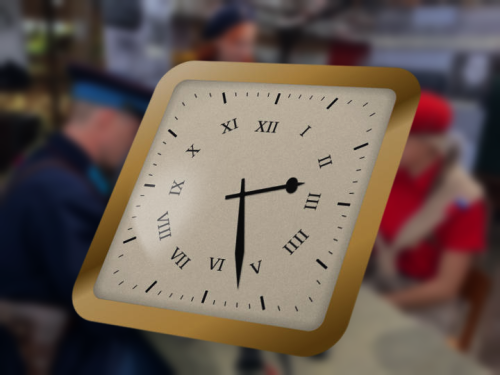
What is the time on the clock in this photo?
2:27
